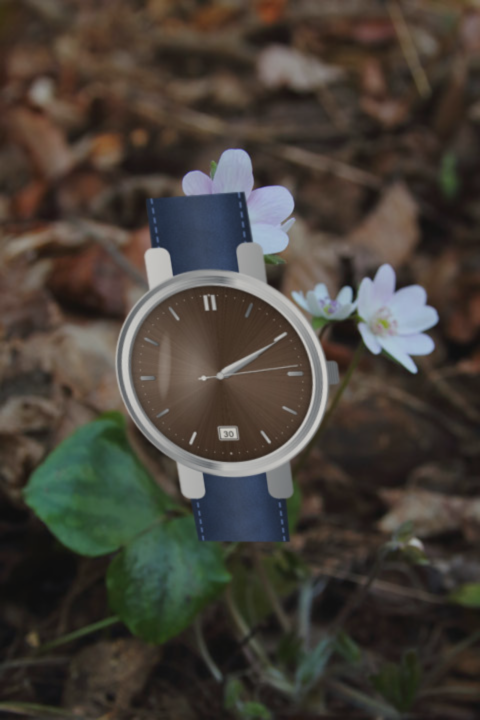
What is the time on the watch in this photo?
2:10:14
